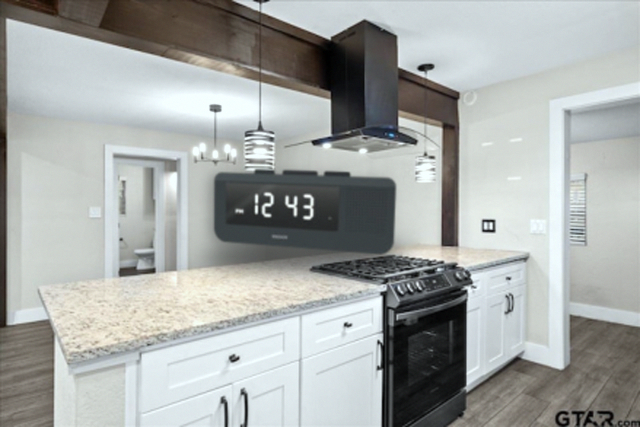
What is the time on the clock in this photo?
12:43
